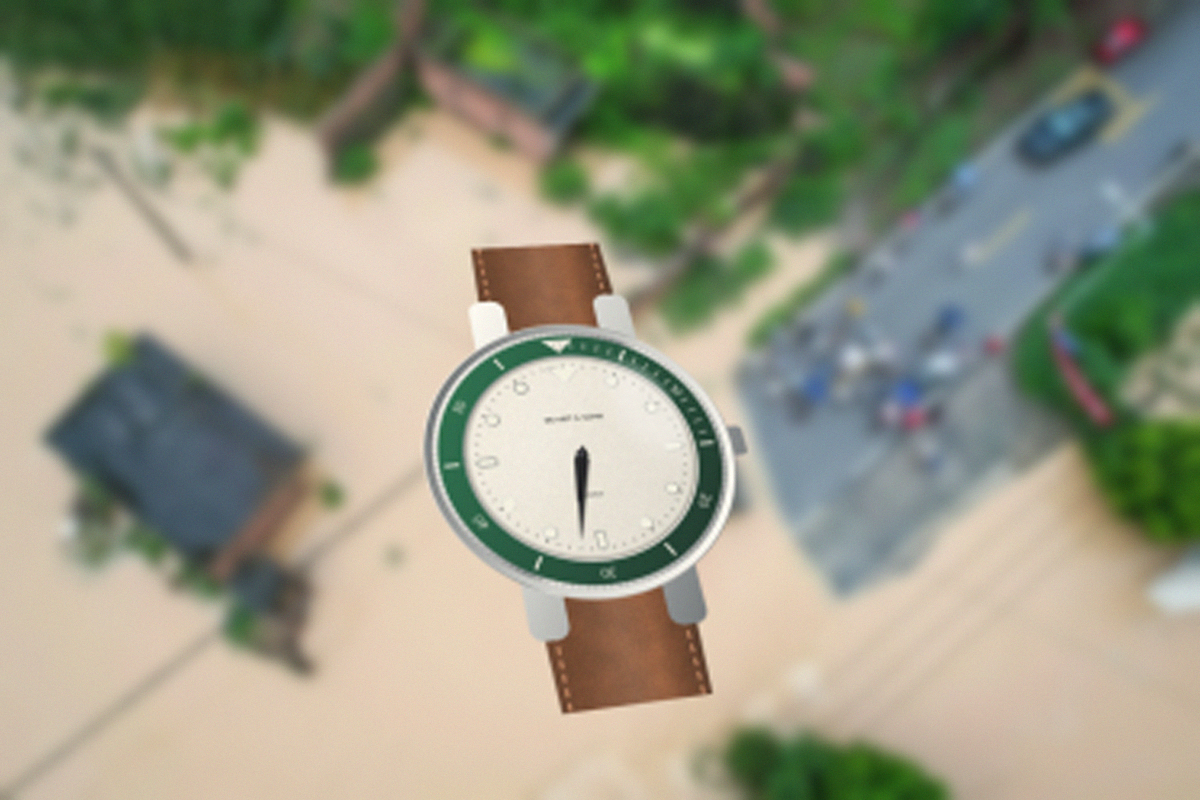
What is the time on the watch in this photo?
6:32
